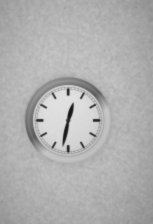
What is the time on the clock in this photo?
12:32
